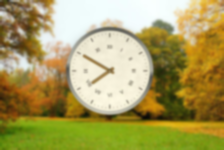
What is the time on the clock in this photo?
7:50
